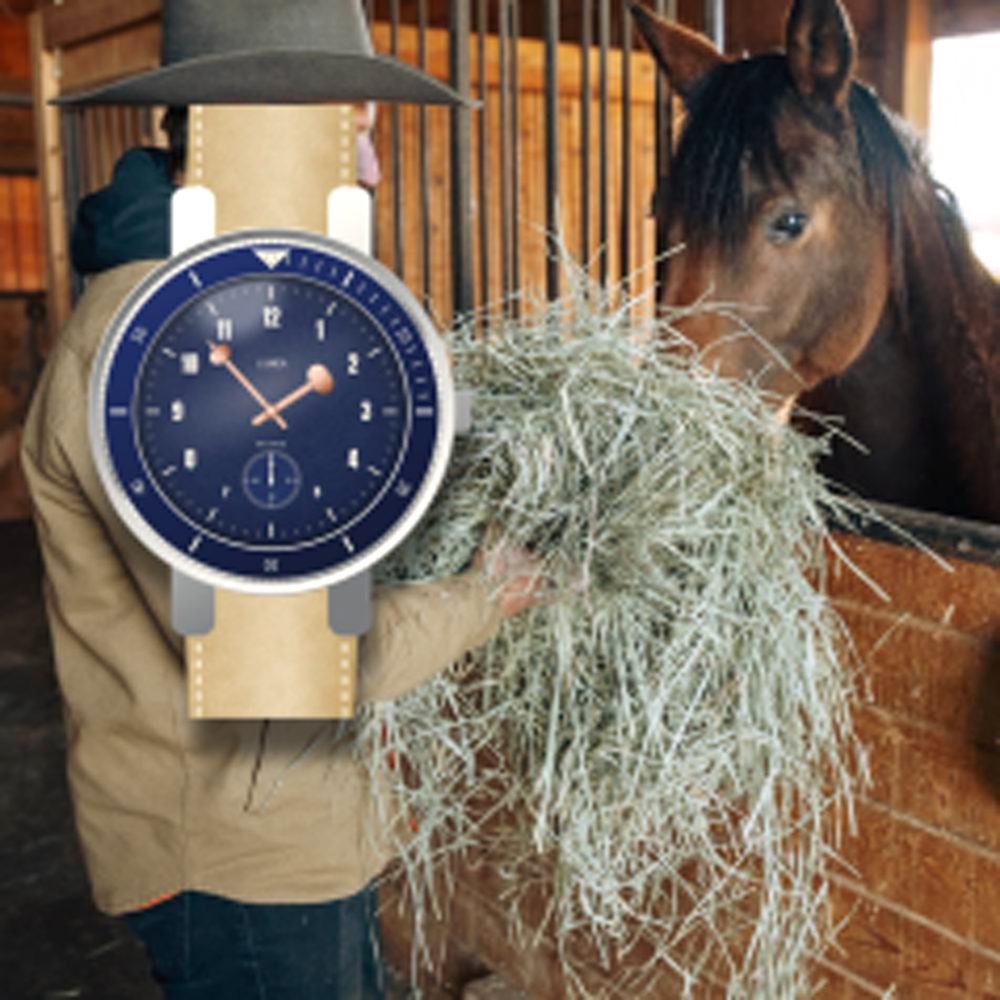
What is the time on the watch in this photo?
1:53
